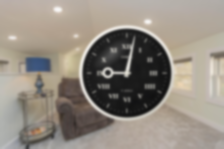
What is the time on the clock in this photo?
9:02
